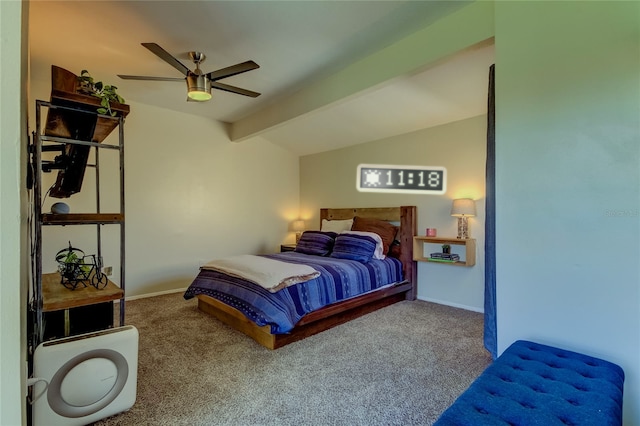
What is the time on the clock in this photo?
11:18
